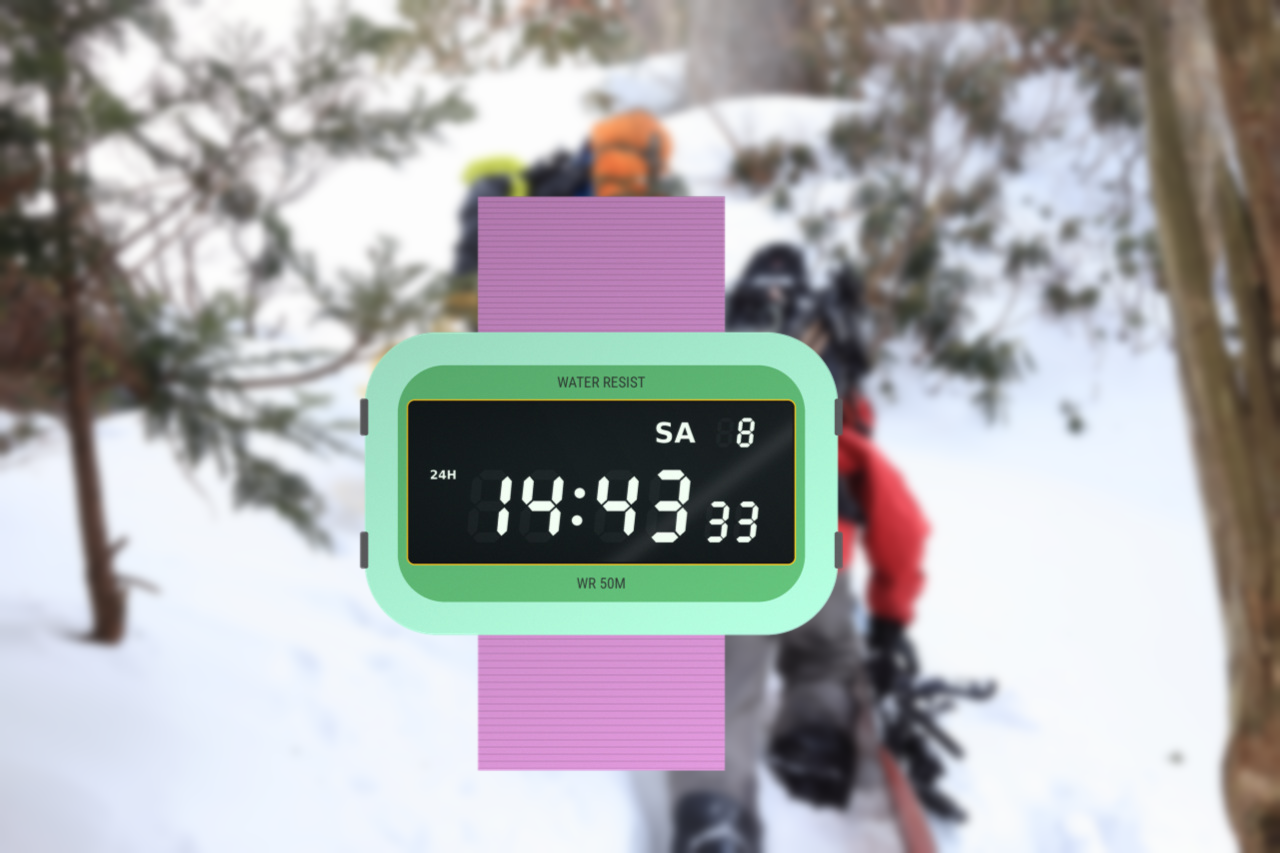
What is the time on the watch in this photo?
14:43:33
